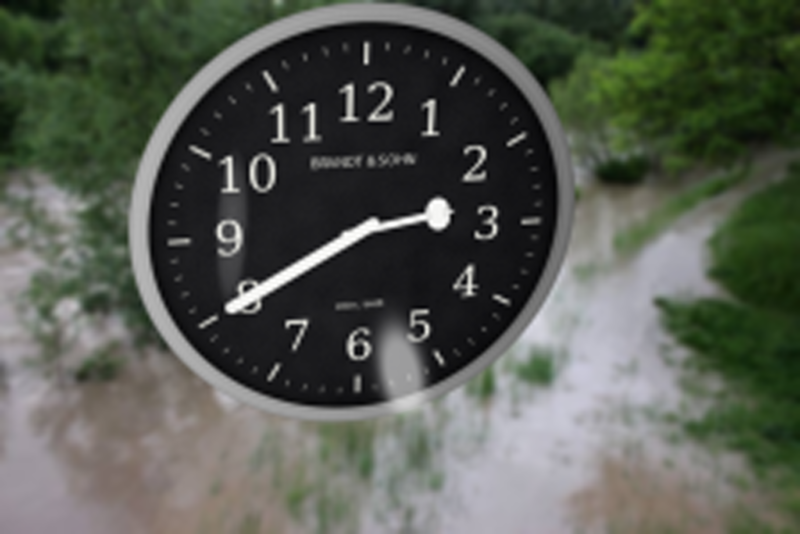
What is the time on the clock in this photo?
2:40
